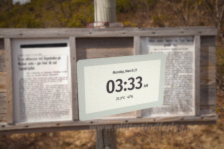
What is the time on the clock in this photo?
3:33
